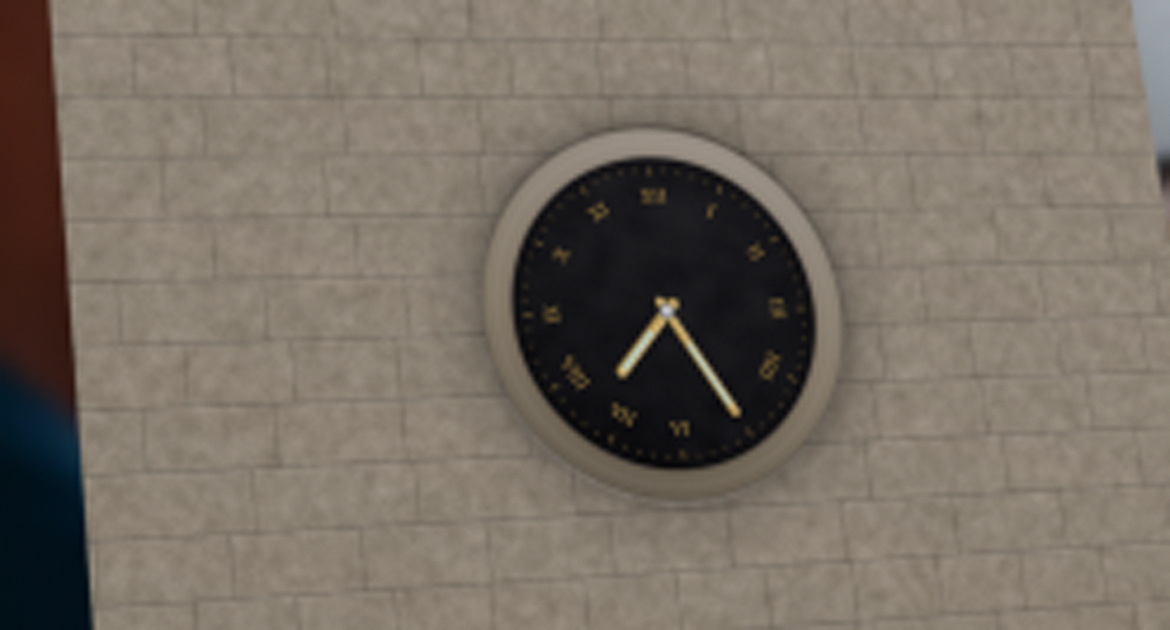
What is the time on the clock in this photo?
7:25
